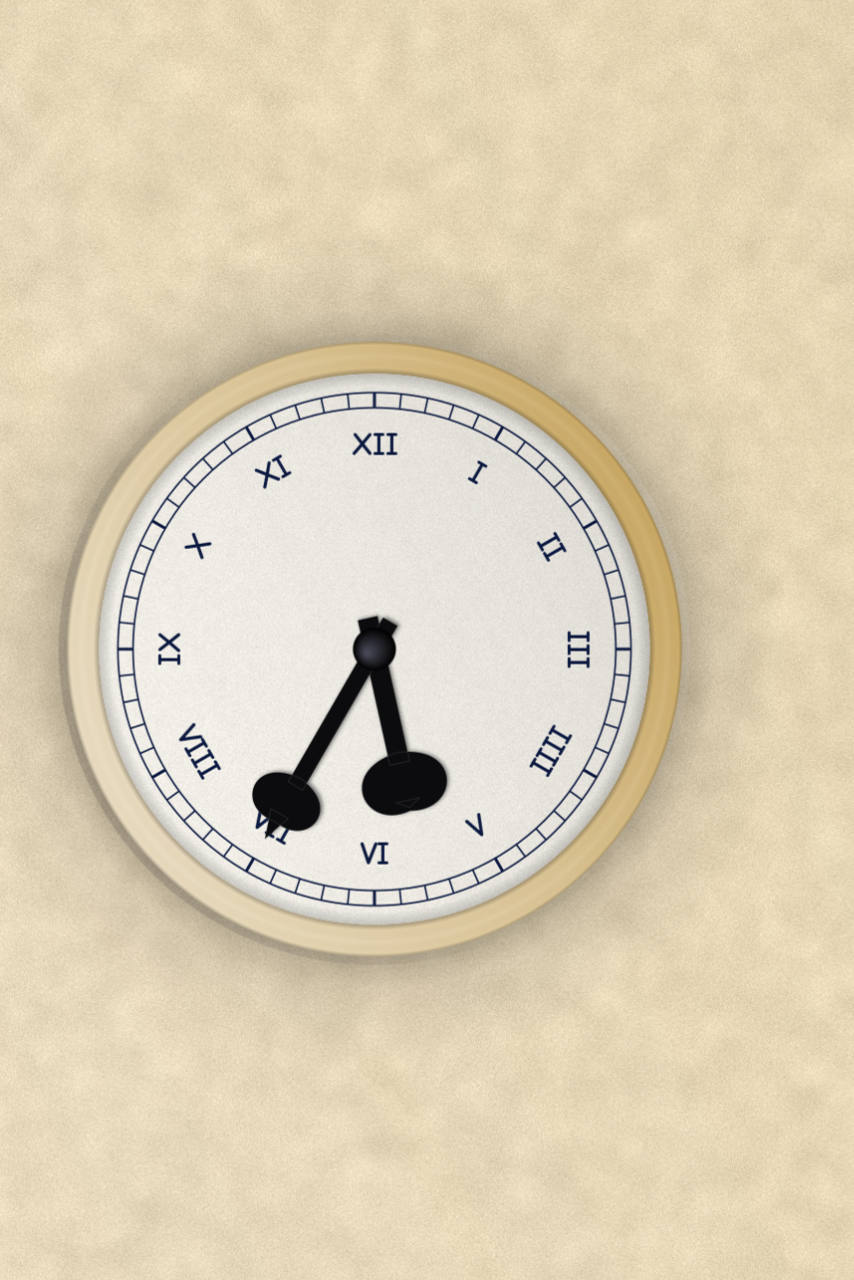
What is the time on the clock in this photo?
5:35
